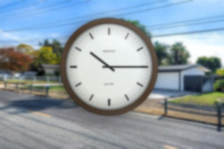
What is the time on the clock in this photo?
10:15
